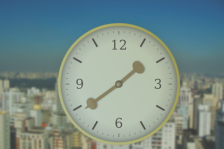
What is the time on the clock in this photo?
1:39
